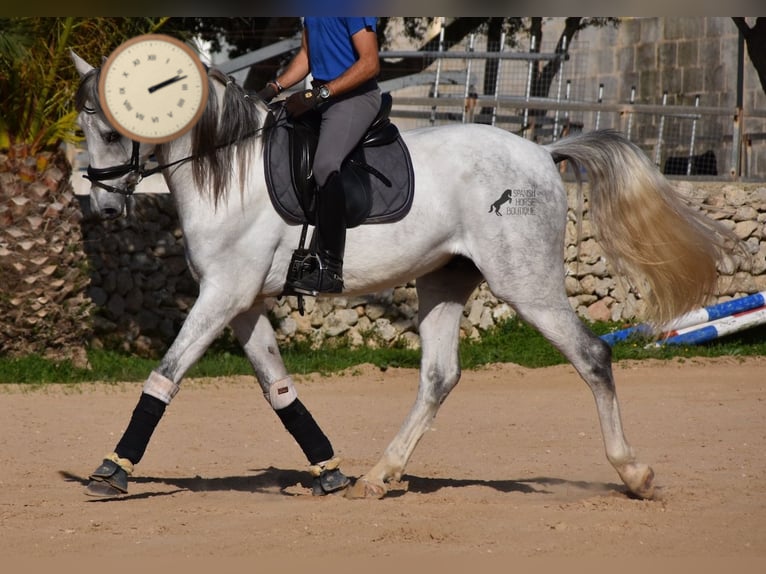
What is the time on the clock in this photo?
2:12
